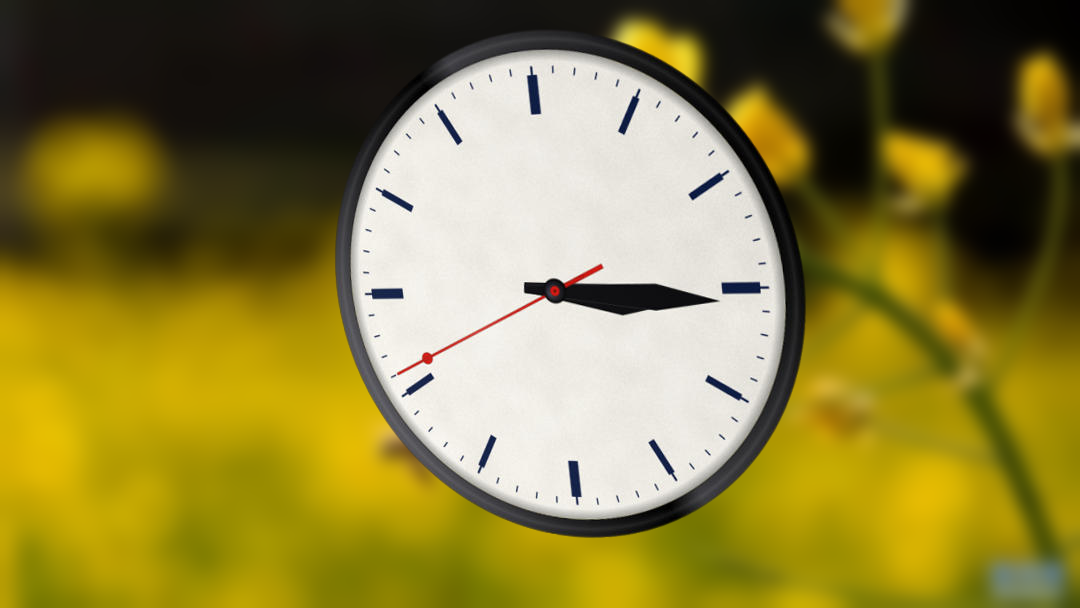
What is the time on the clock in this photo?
3:15:41
